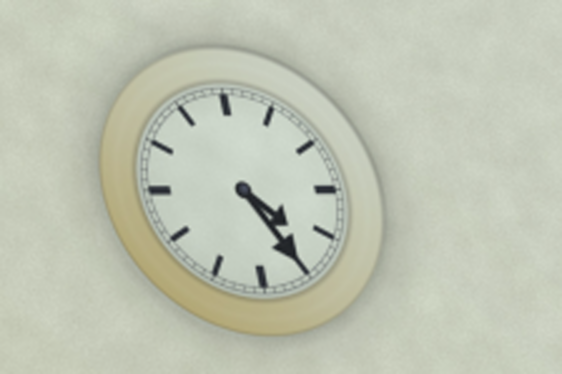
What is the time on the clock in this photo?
4:25
